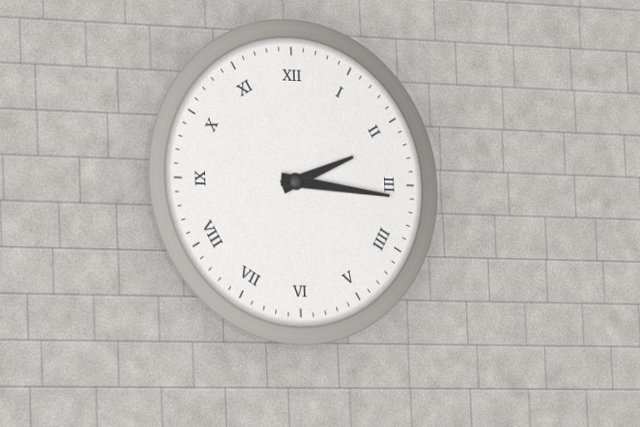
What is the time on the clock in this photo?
2:16
